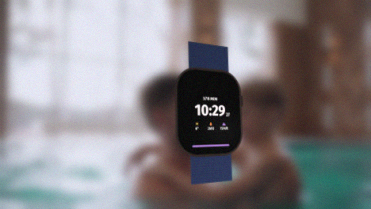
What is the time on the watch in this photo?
10:29
